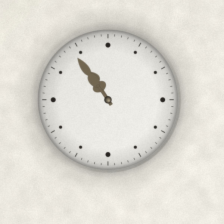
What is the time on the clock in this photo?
10:54
